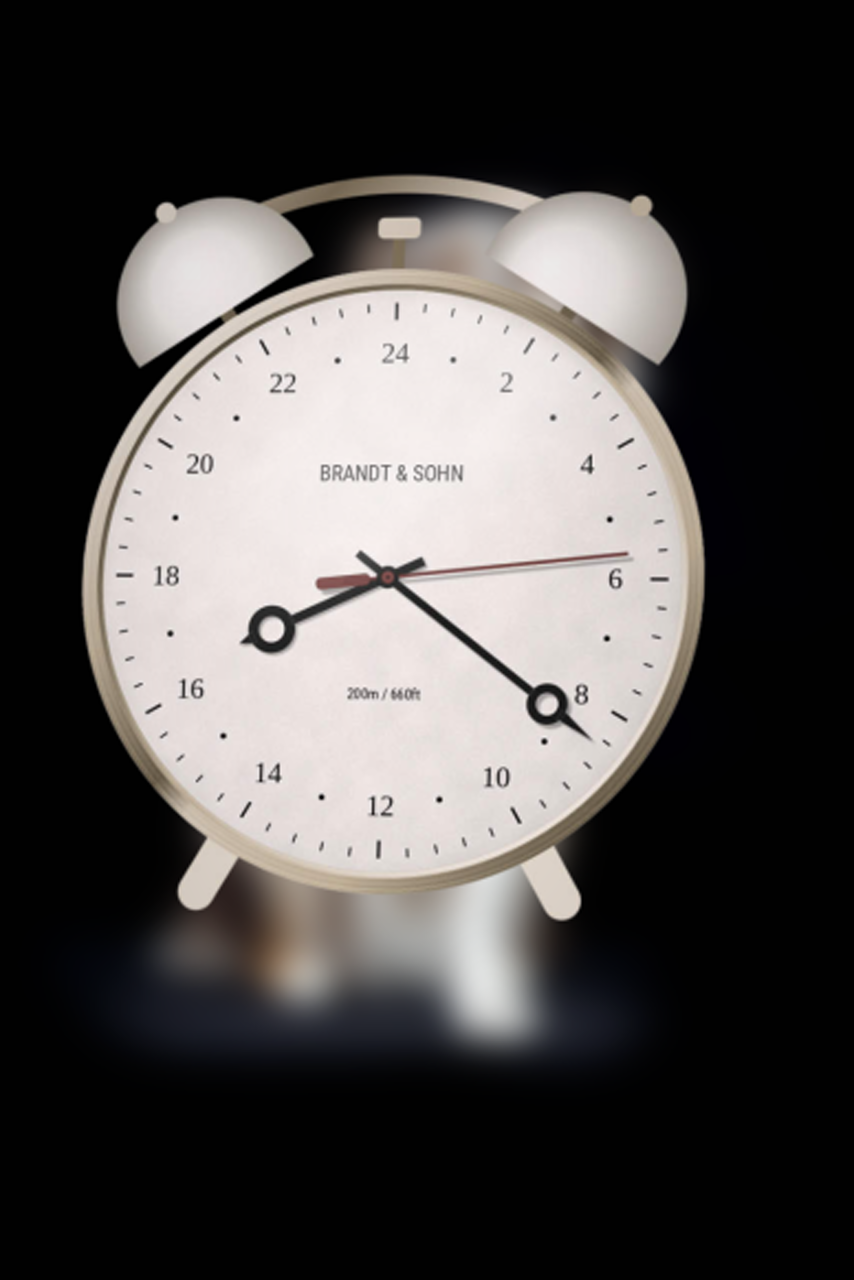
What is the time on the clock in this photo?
16:21:14
